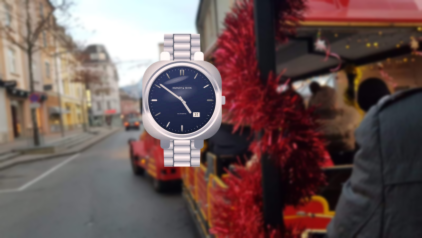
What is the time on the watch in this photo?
4:51
